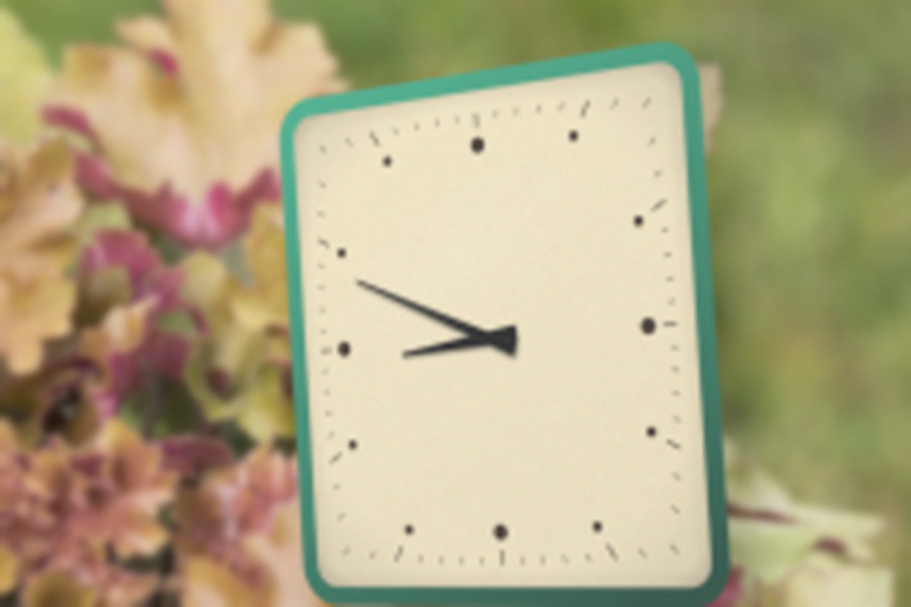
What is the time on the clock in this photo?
8:49
